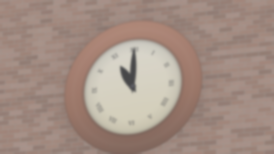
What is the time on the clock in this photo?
11:00
